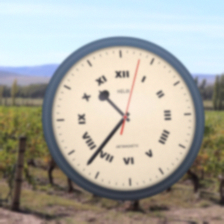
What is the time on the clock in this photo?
10:37:03
